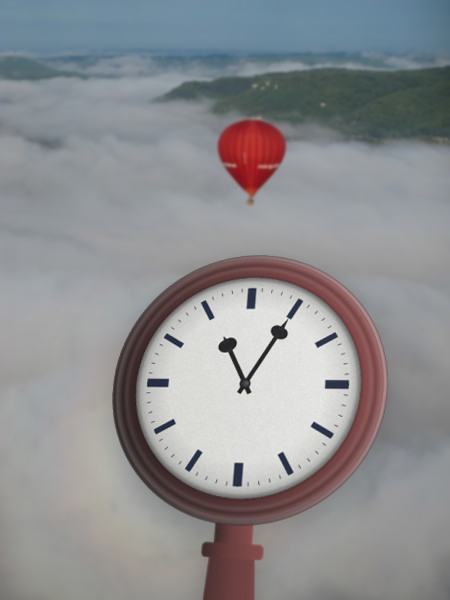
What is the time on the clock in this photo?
11:05
